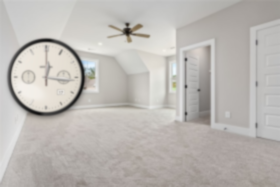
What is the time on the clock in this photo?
12:16
